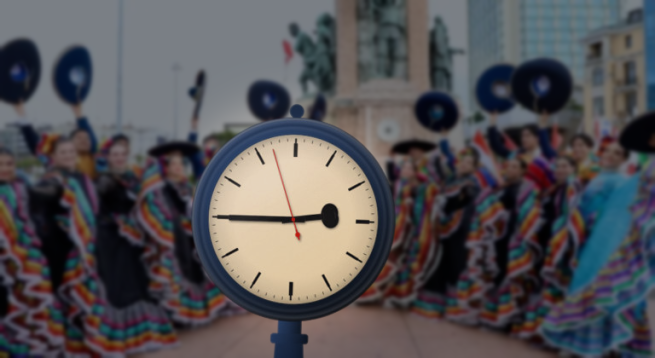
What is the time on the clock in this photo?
2:44:57
